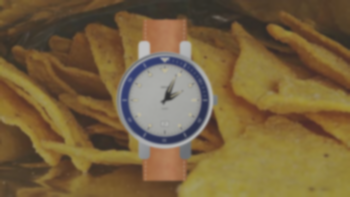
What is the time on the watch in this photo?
2:04
